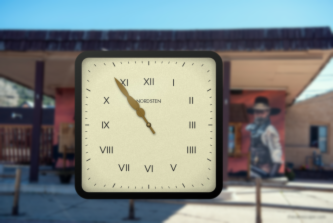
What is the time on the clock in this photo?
10:54
